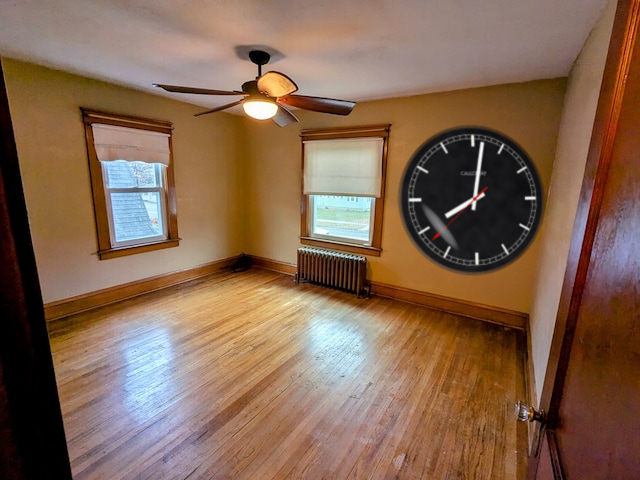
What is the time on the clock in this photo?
8:01:38
